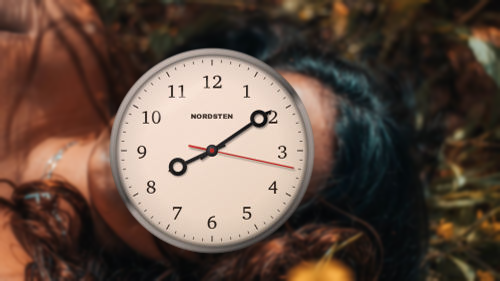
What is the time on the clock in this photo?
8:09:17
